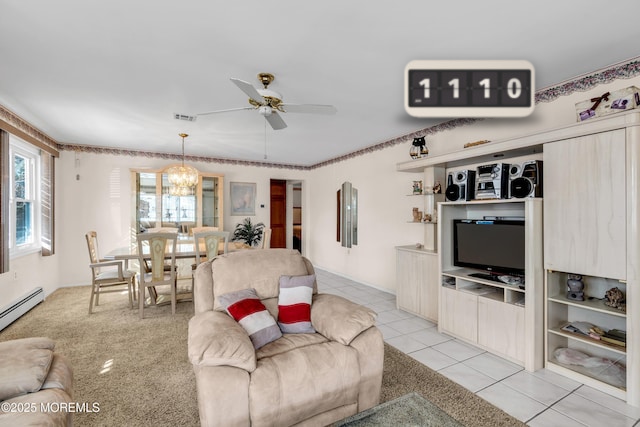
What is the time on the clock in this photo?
11:10
